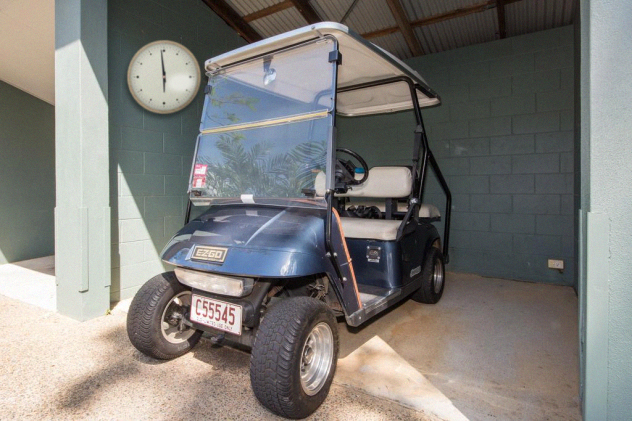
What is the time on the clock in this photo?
5:59
